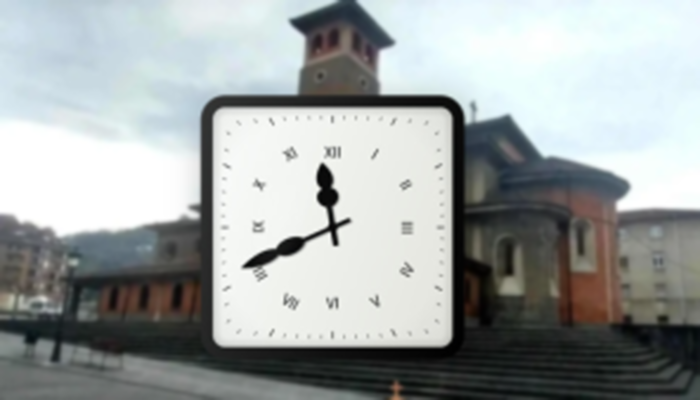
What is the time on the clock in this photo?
11:41
